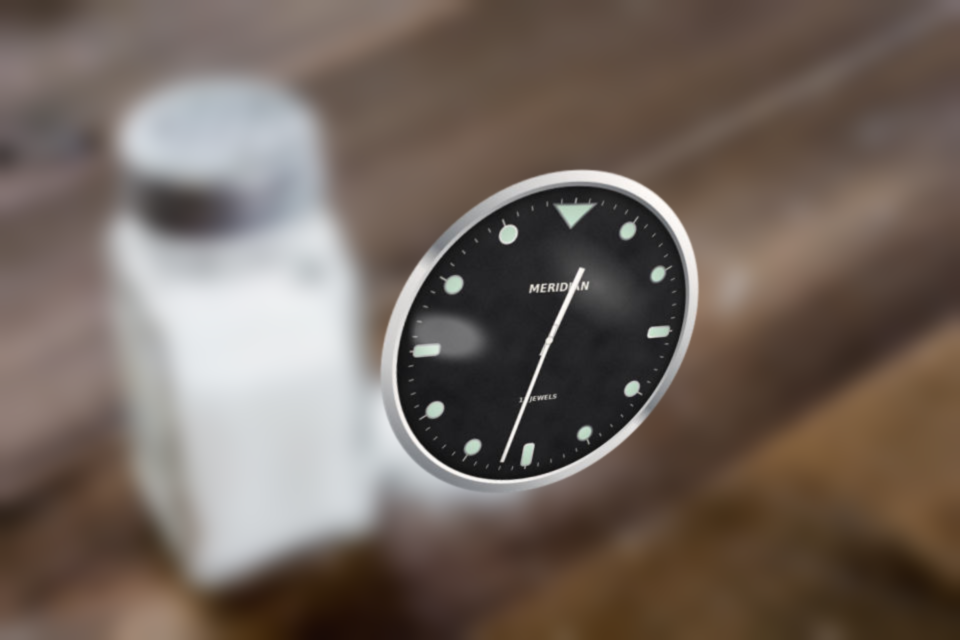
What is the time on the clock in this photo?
12:32
